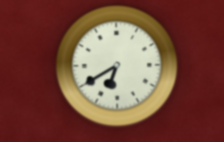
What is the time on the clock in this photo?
6:40
